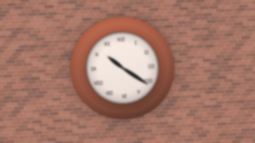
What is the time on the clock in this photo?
10:21
